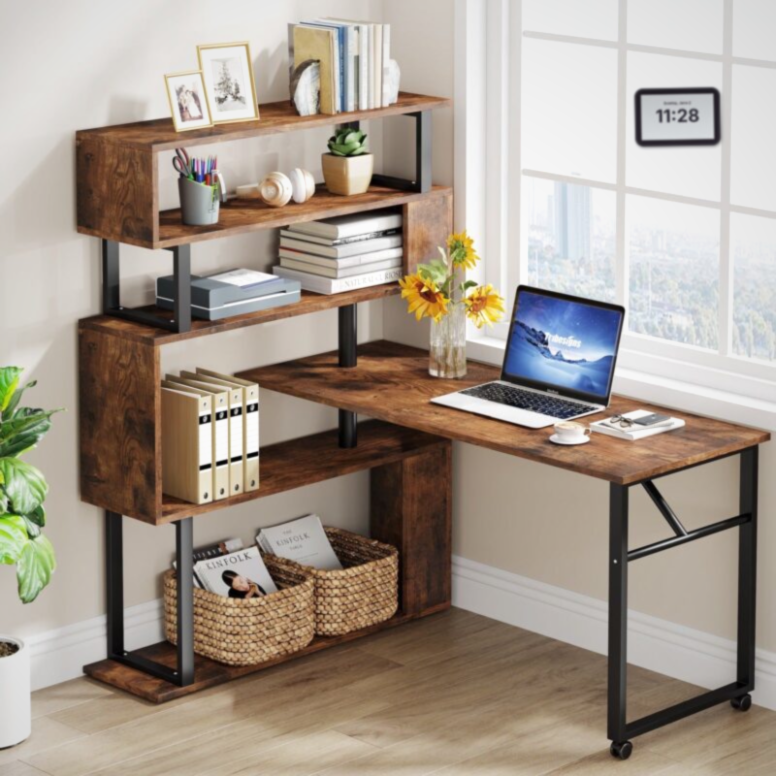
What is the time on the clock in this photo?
11:28
